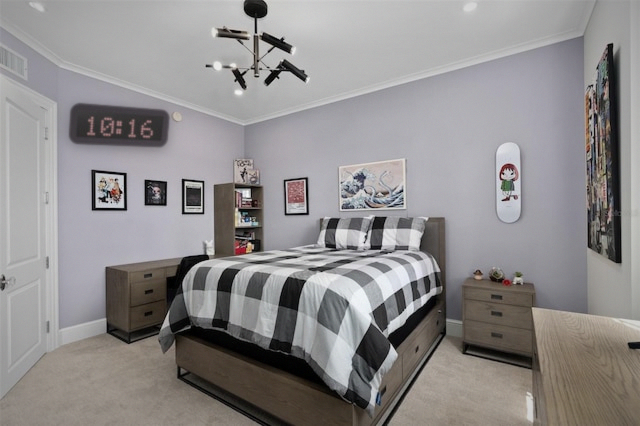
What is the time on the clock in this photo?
10:16
